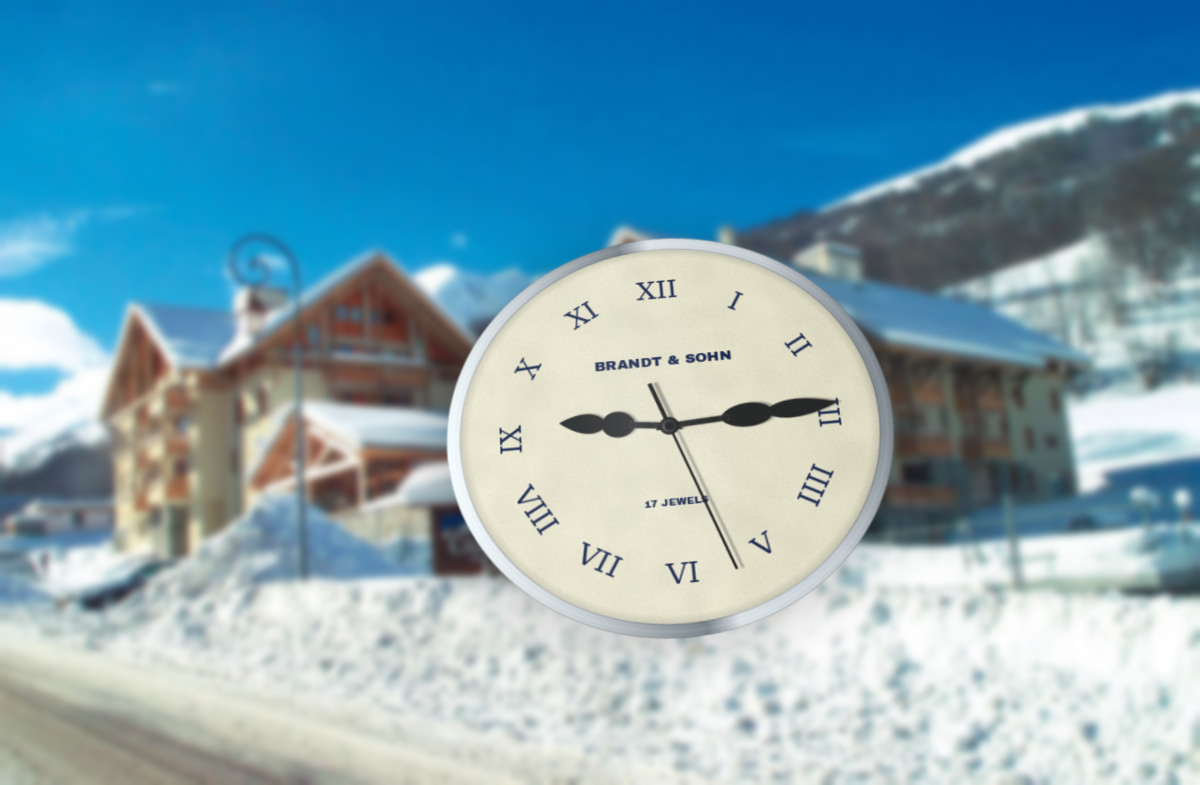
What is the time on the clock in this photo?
9:14:27
